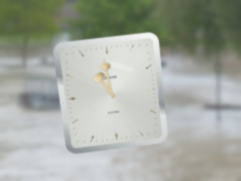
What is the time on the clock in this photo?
10:59
